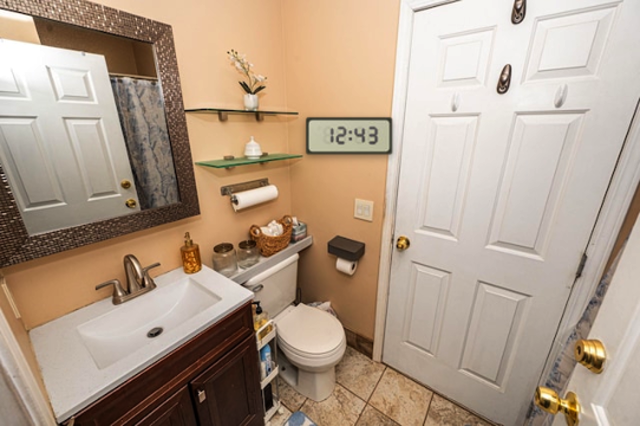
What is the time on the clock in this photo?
12:43
